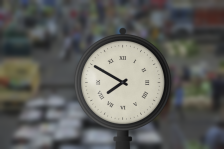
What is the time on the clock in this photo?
7:50
